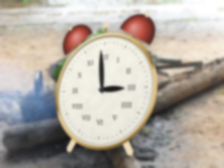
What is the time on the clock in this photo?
2:59
